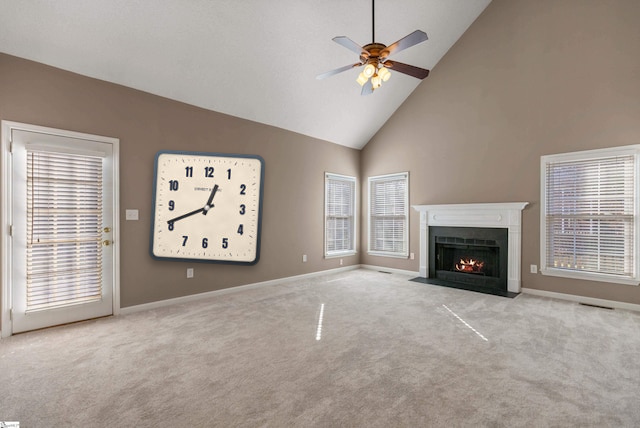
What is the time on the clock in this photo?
12:41
